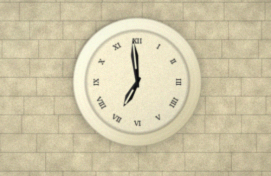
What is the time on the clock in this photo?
6:59
